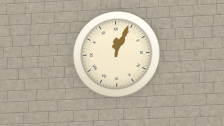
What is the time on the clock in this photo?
12:04
